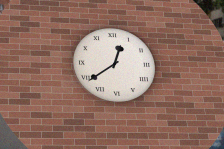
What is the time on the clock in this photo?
12:39
